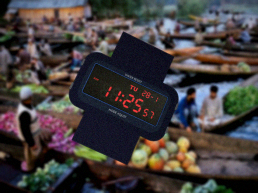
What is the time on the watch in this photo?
11:25:57
